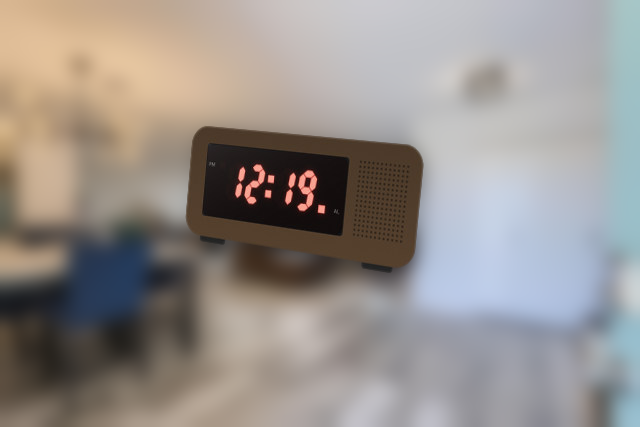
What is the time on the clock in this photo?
12:19
